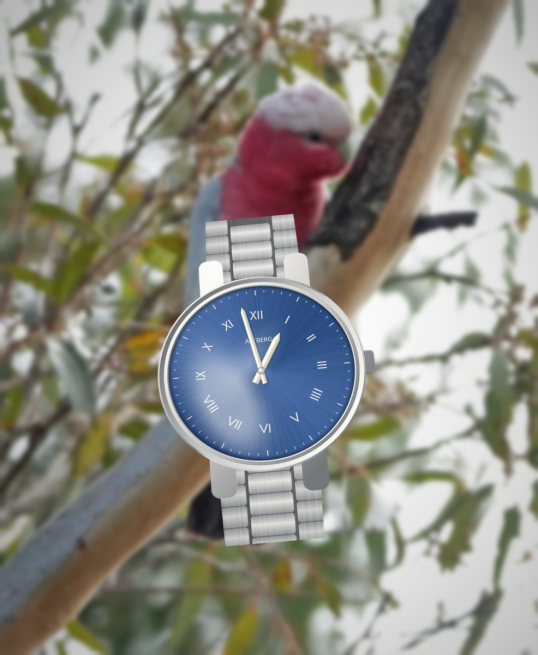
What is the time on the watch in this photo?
12:58
